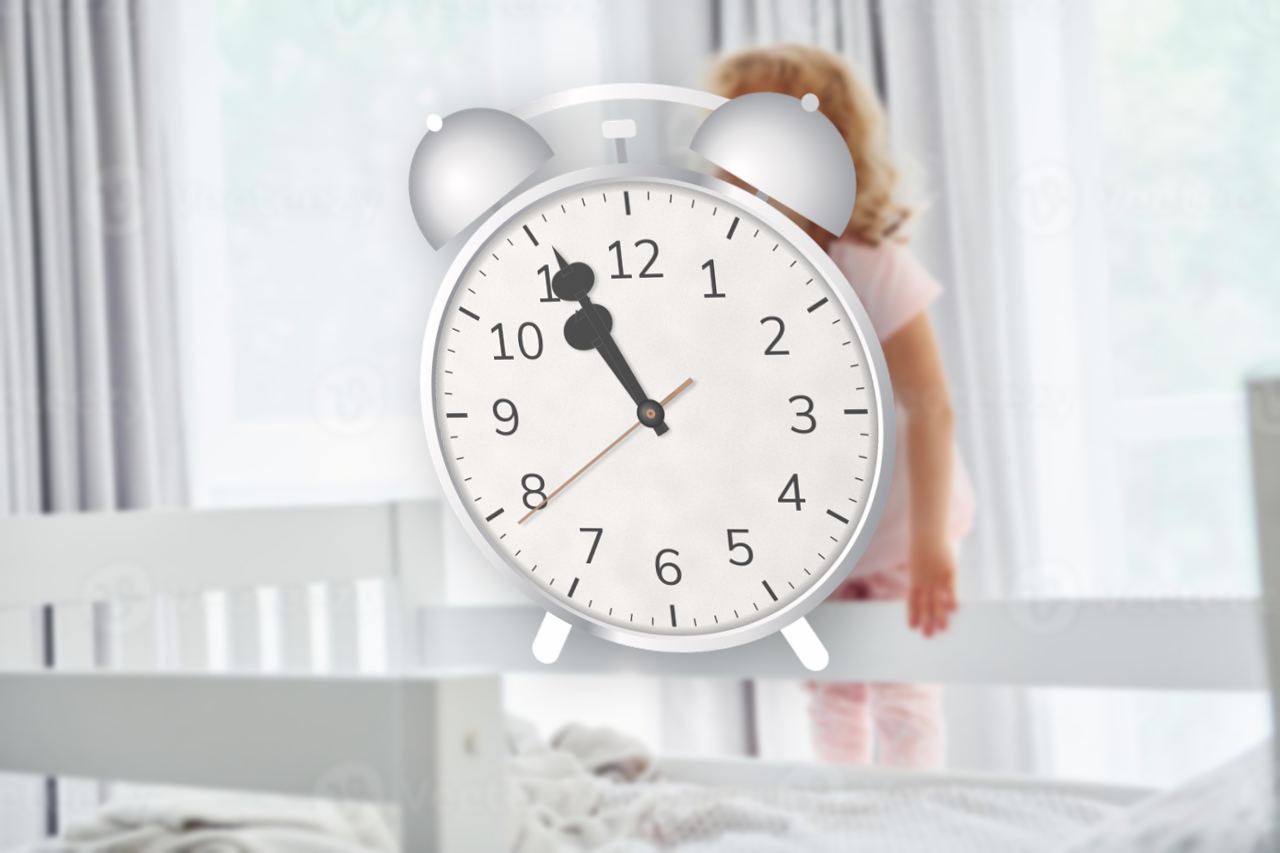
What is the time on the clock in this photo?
10:55:39
